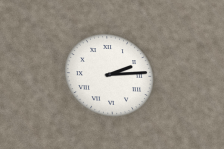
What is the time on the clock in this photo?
2:14
